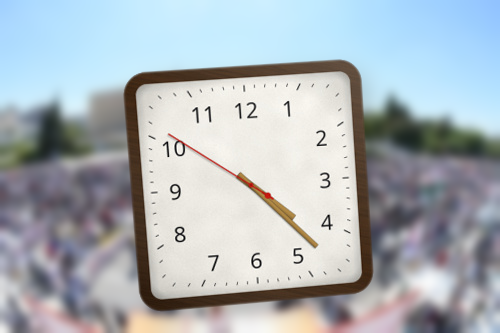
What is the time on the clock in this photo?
4:22:51
